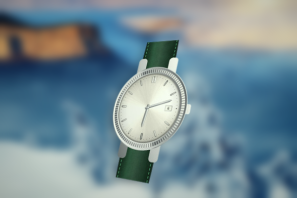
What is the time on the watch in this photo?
6:12
